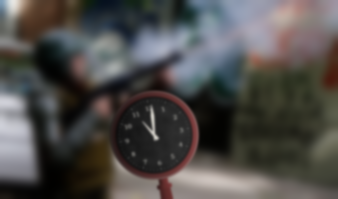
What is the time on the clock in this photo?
11:01
